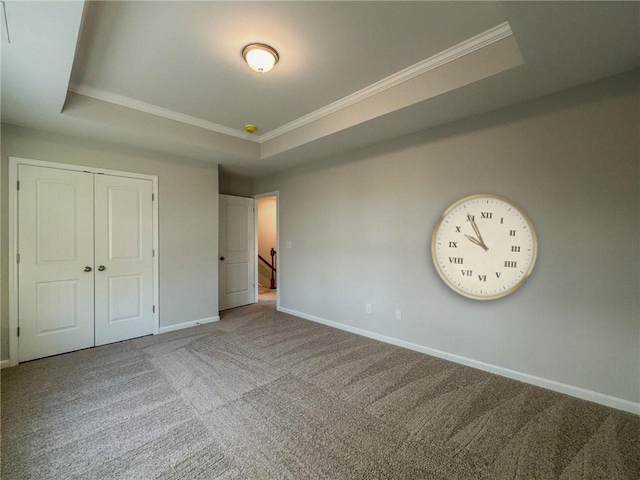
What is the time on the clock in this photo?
9:55
